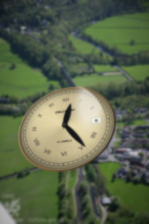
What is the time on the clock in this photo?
12:24
